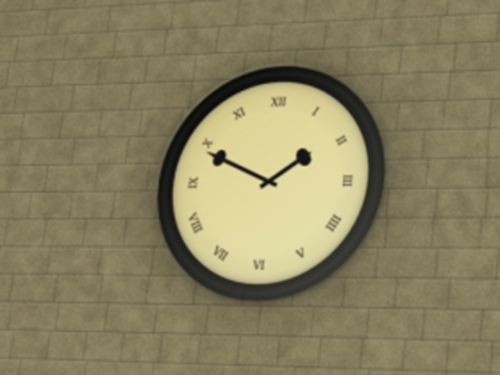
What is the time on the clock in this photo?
1:49
